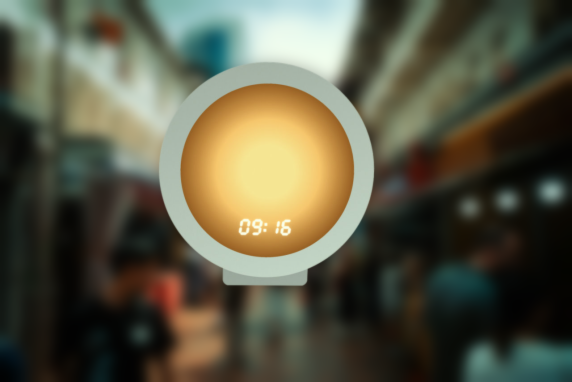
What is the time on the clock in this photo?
9:16
